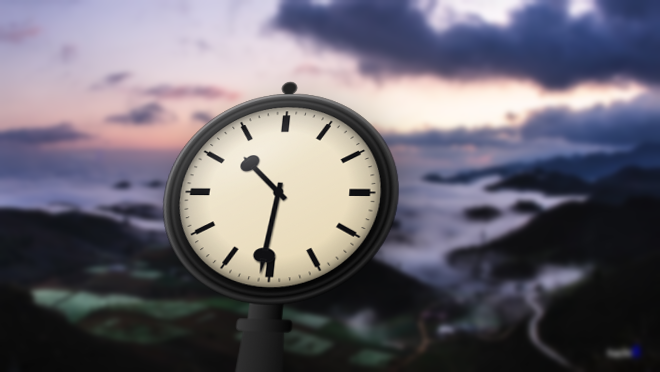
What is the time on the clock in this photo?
10:31
